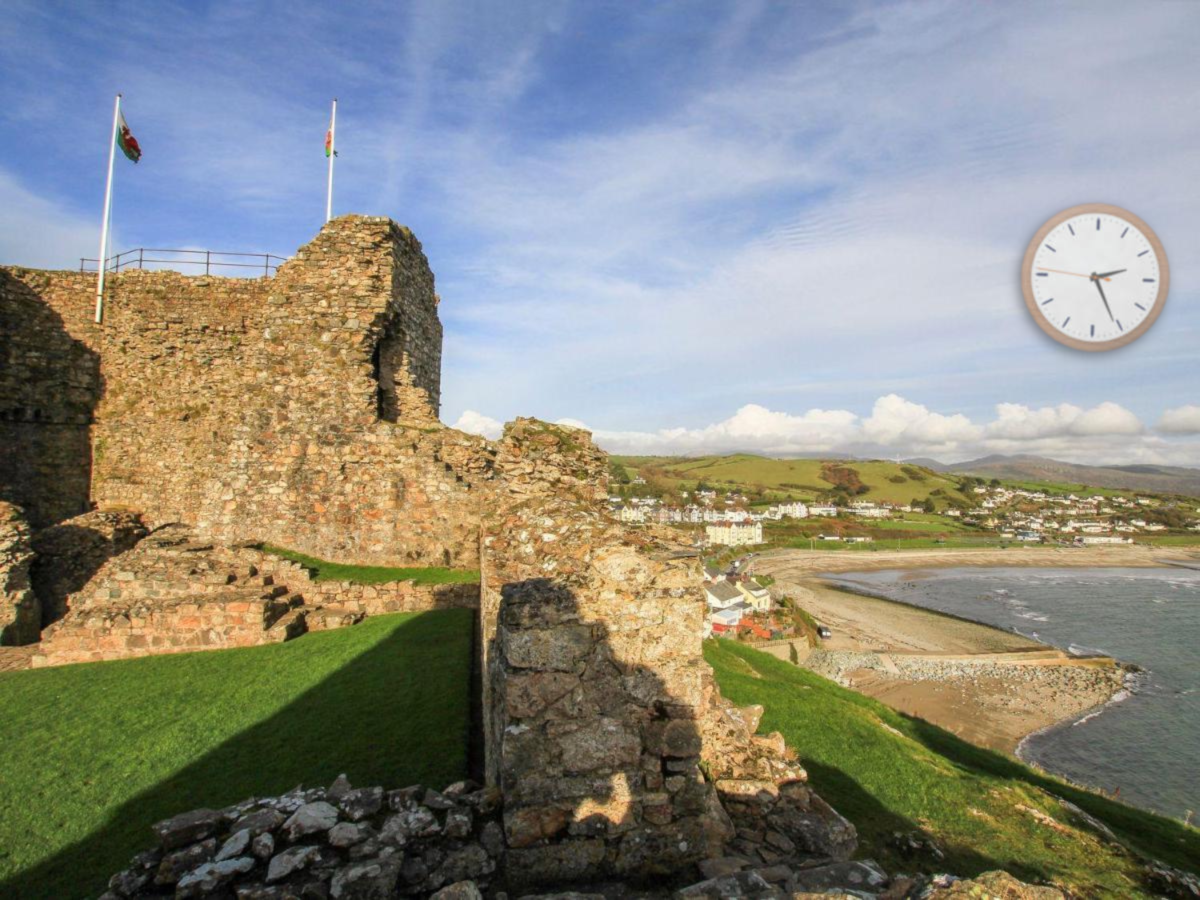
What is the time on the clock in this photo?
2:25:46
